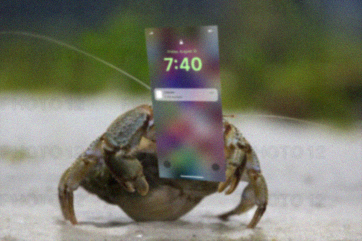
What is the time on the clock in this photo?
7:40
